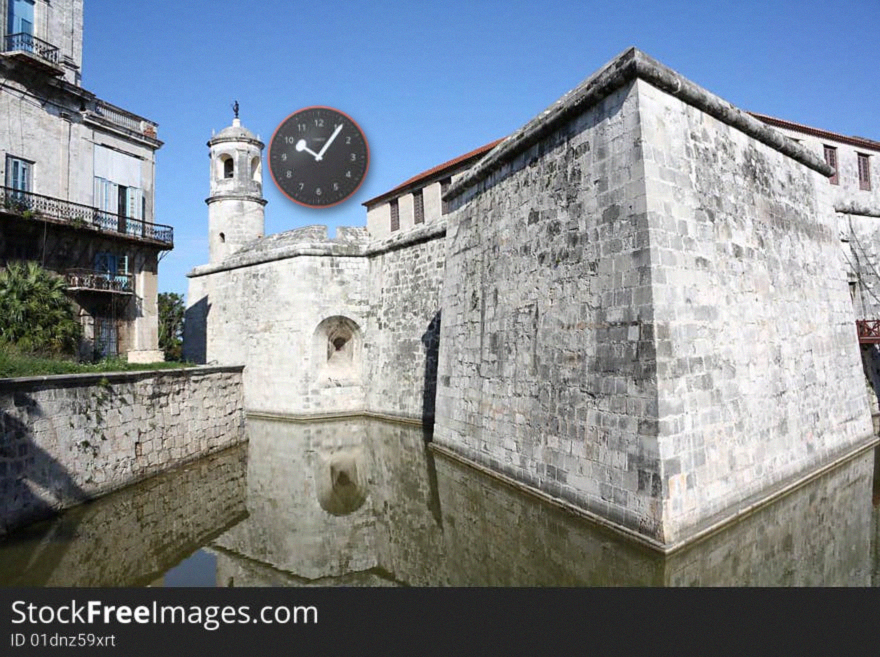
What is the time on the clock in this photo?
10:06
